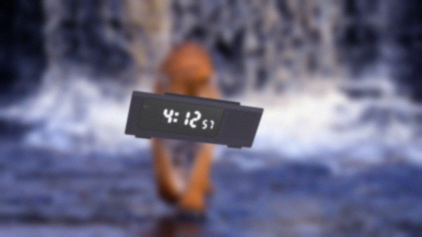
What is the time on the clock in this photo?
4:12
